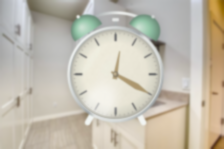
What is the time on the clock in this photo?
12:20
